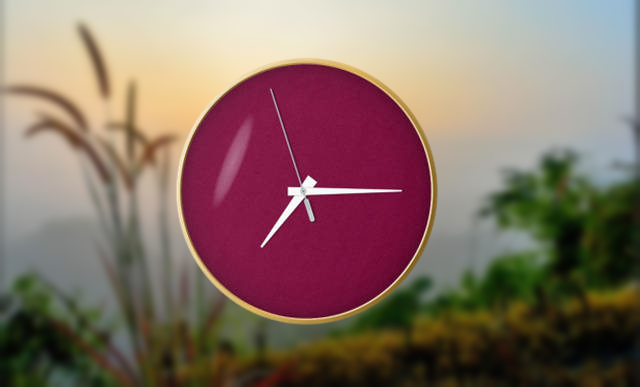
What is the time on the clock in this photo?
7:14:57
